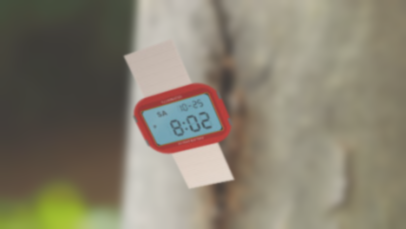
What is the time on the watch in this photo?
8:02
